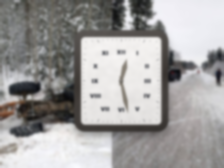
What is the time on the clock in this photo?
12:28
